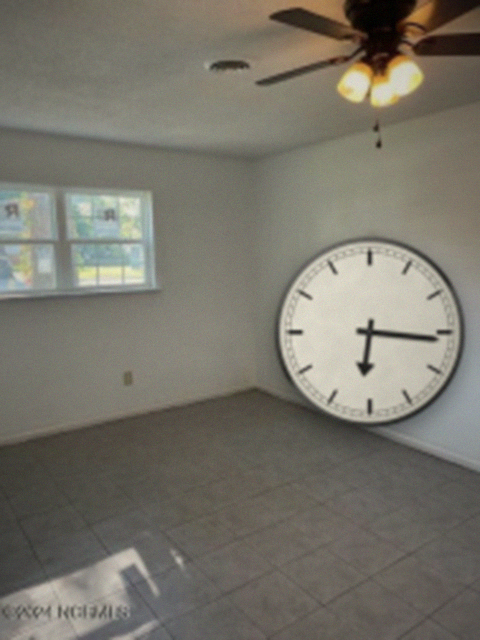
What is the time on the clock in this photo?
6:16
